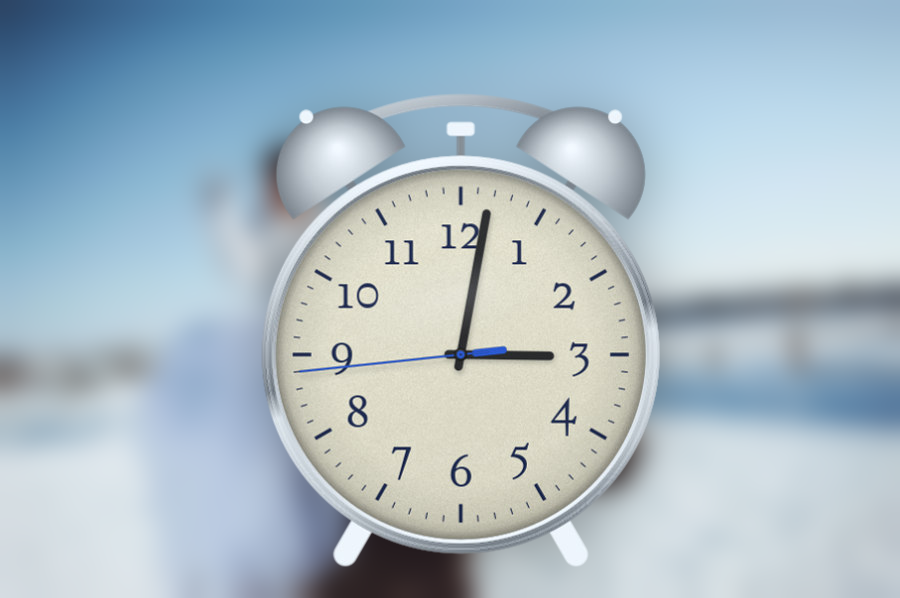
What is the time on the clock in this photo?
3:01:44
